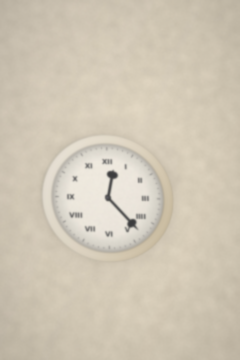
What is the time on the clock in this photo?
12:23
